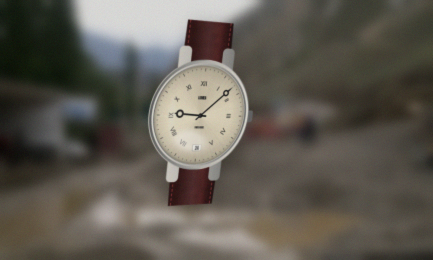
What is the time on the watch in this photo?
9:08
